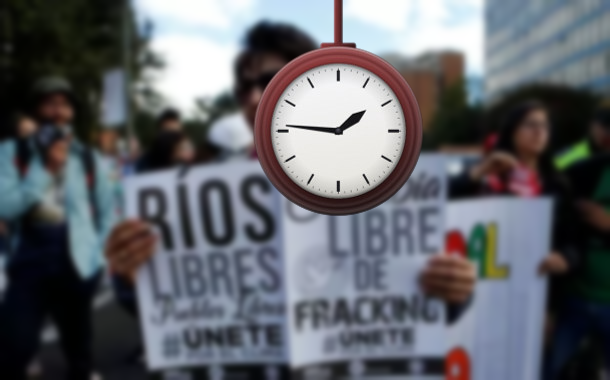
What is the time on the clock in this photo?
1:46
